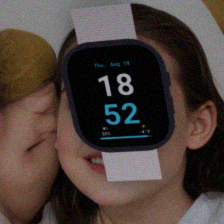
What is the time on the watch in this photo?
18:52
